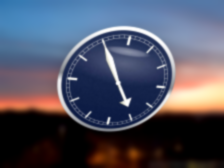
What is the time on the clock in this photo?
4:55
